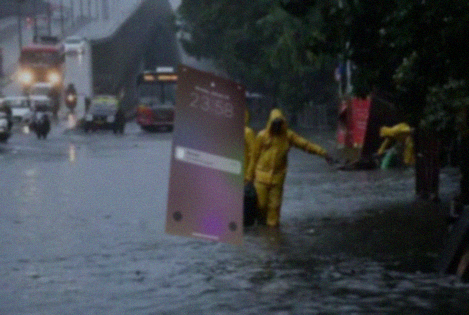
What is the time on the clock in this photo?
23:58
